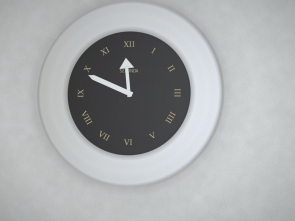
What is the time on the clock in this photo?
11:49
